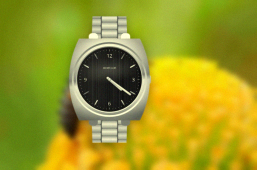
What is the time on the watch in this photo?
4:21
